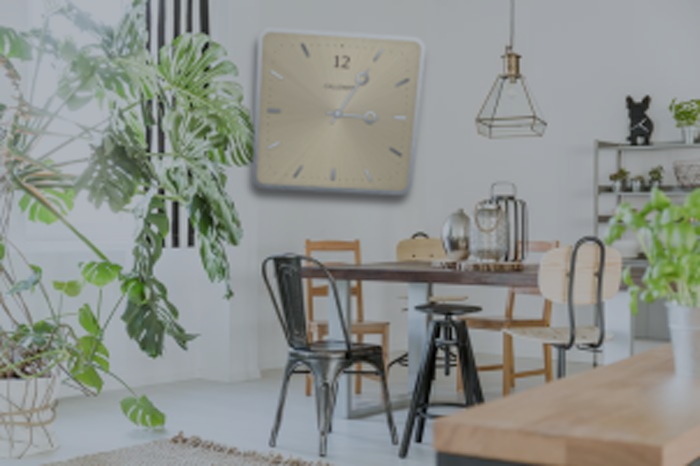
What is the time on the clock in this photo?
3:05
